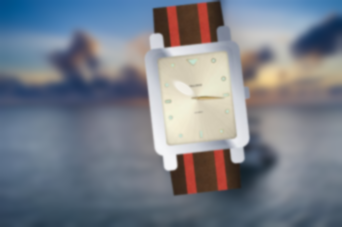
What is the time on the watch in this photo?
3:16
